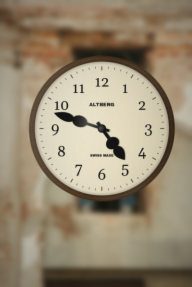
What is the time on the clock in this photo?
4:48
